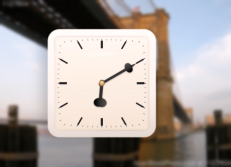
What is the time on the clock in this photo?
6:10
